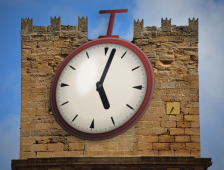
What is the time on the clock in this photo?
5:02
